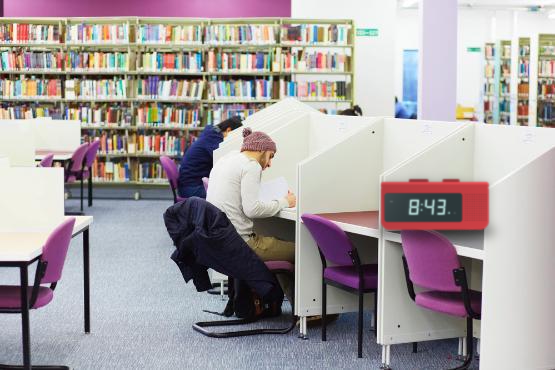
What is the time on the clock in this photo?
8:43
